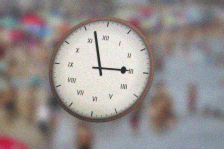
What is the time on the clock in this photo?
2:57
